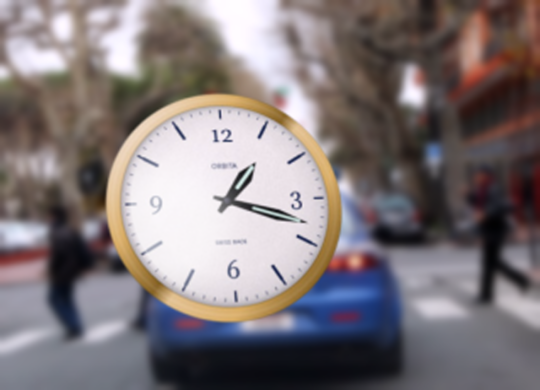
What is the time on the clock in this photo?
1:18
